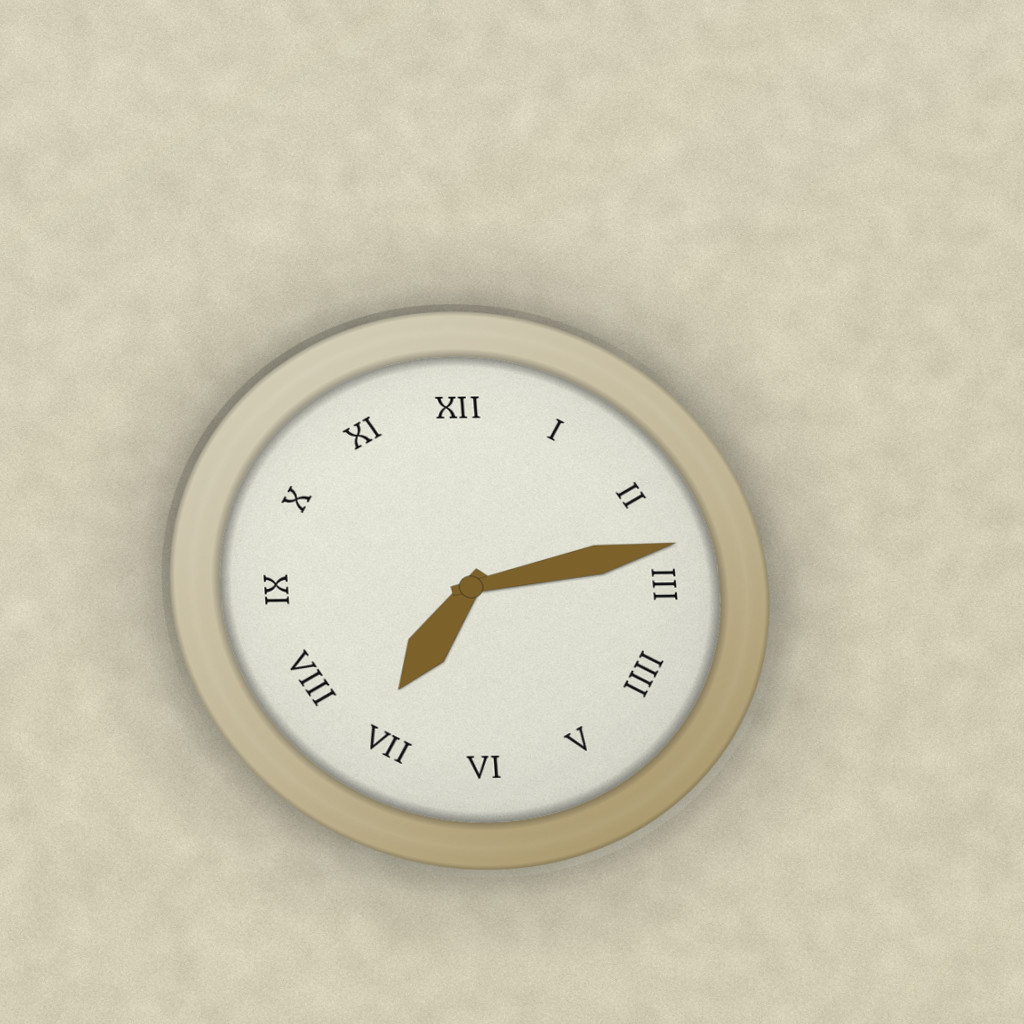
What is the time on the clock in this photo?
7:13
